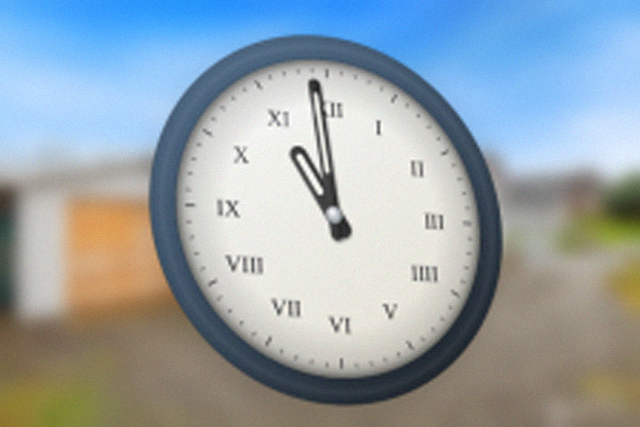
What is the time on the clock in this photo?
10:59
